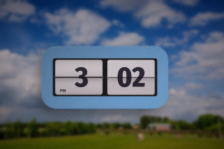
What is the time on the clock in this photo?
3:02
